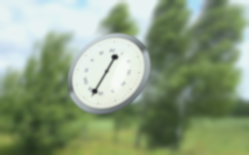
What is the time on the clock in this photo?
12:33
